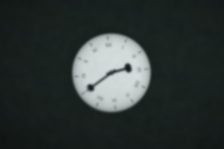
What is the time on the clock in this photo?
2:40
